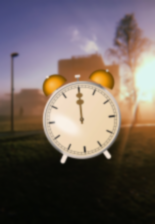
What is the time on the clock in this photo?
12:00
